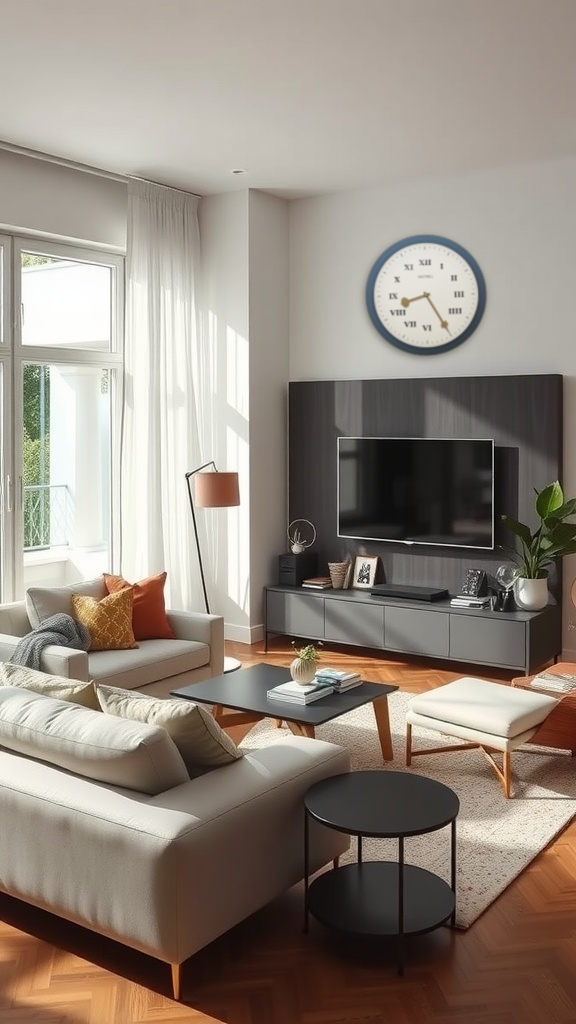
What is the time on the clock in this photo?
8:25
